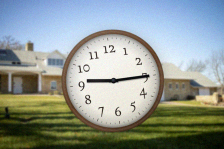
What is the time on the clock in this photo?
9:15
